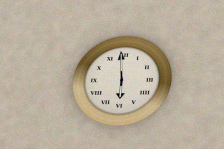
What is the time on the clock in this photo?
5:59
